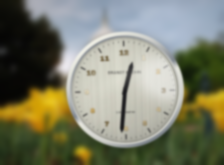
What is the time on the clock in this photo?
12:31
